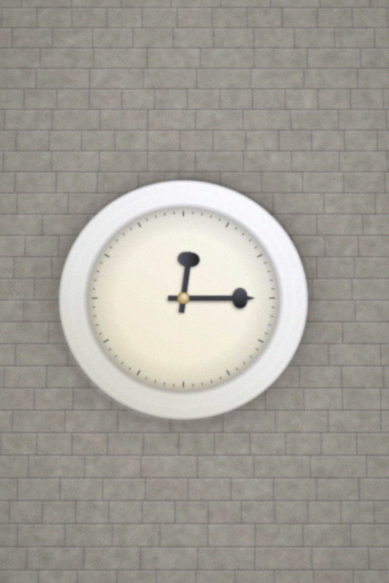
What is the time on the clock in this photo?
12:15
